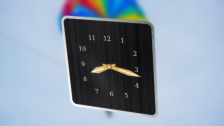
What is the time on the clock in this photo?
8:17
